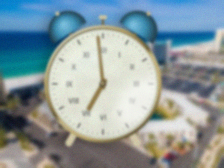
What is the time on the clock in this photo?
6:59
